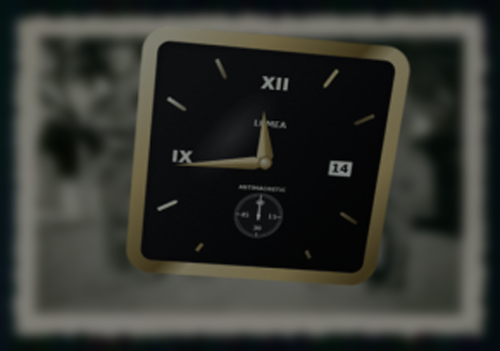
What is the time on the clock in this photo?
11:44
